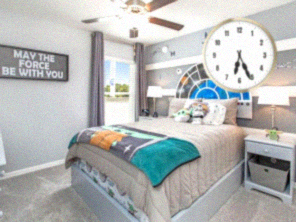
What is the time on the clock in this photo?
6:26
